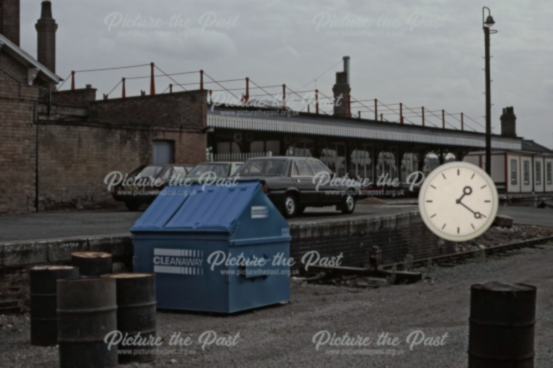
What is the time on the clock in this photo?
1:21
